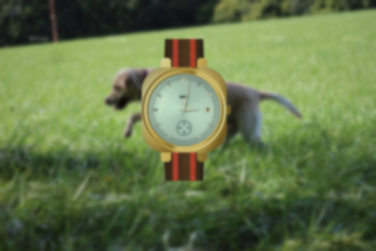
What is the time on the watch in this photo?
3:02
